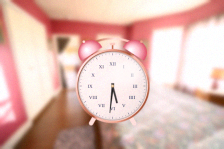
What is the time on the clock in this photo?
5:31
